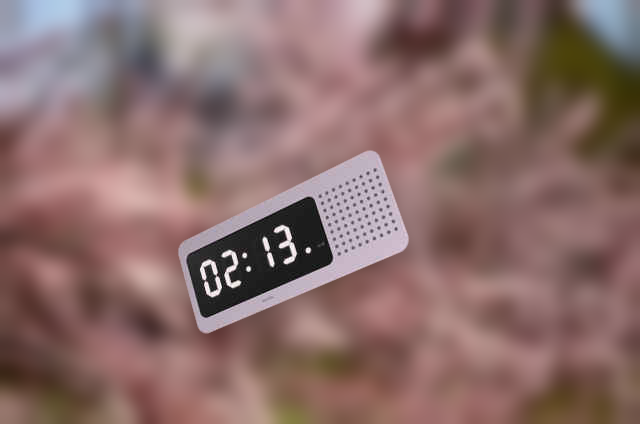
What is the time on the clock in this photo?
2:13
